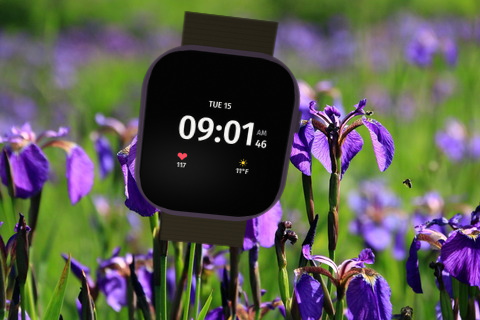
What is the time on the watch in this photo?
9:01:46
